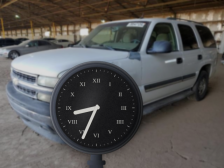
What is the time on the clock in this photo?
8:34
